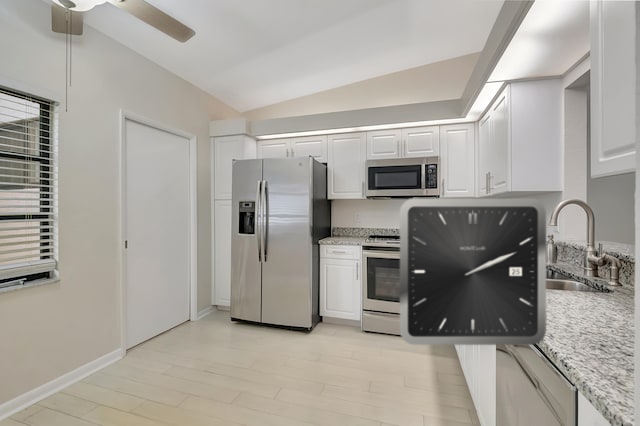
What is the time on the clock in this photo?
2:11
